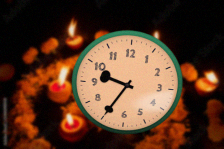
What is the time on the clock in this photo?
9:35
